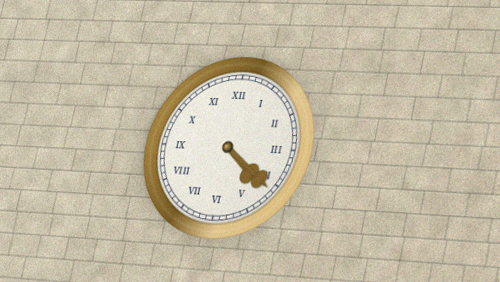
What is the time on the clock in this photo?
4:21
